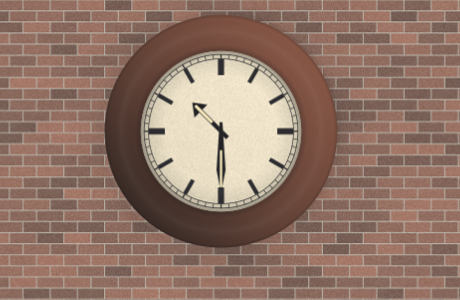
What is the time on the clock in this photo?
10:30
